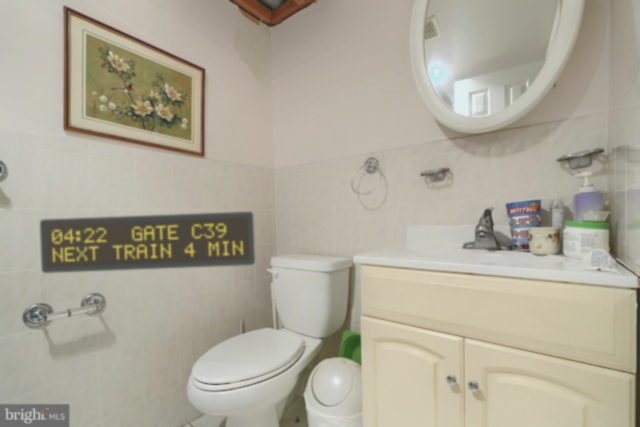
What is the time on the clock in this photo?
4:22
